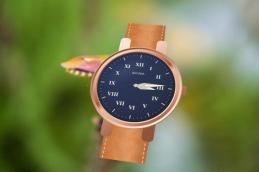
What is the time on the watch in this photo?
3:14
